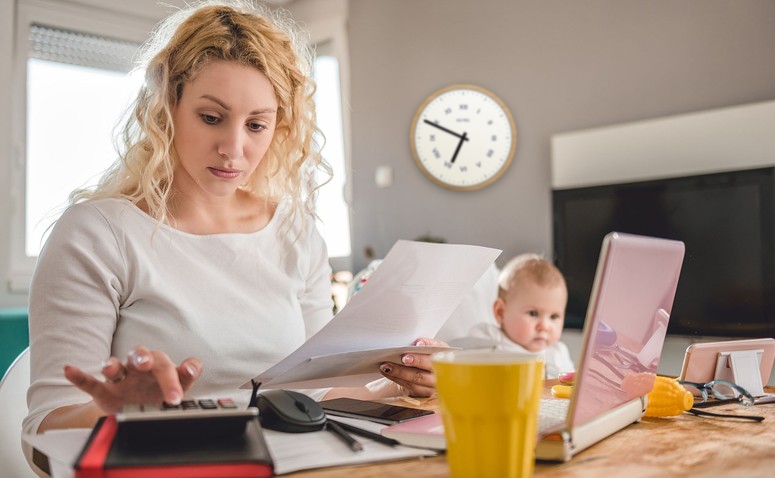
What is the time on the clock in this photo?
6:49
